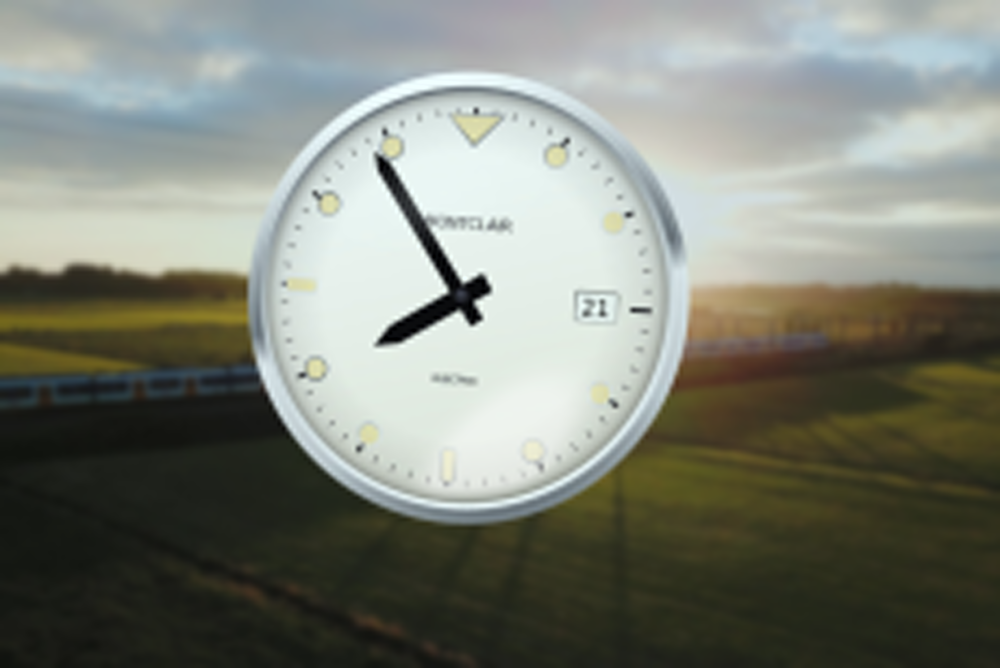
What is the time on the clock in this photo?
7:54
